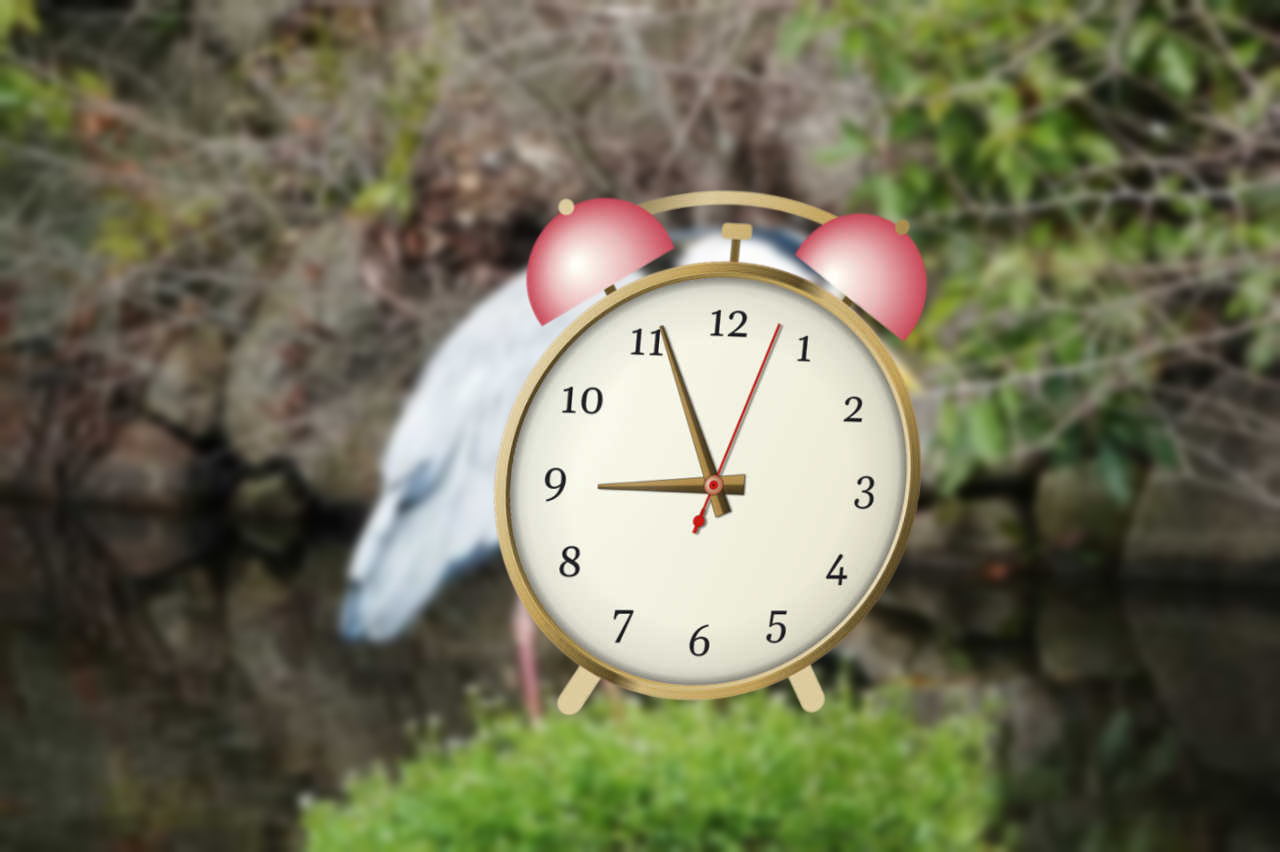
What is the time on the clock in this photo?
8:56:03
